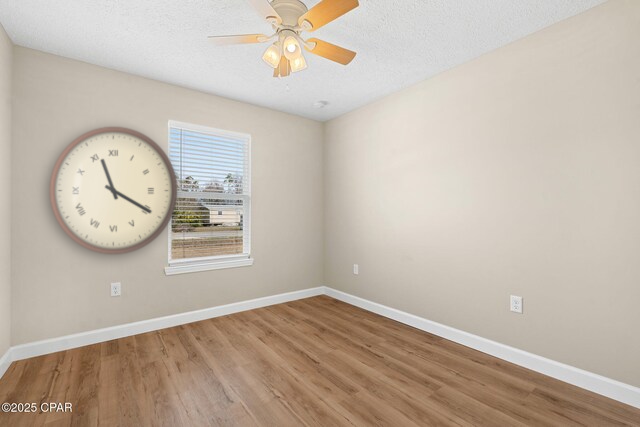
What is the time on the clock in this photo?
11:20
